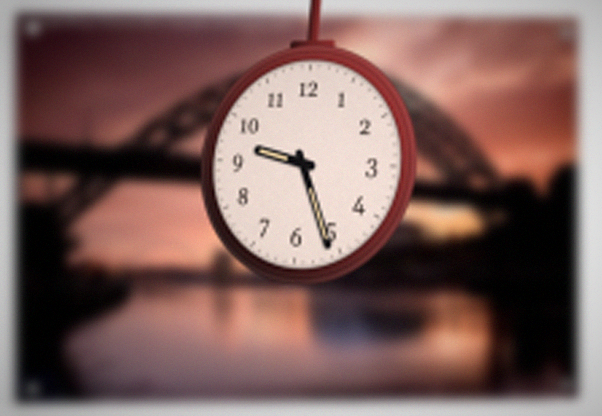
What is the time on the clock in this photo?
9:26
